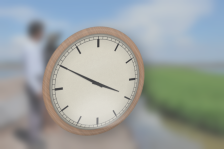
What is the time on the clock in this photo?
3:50
